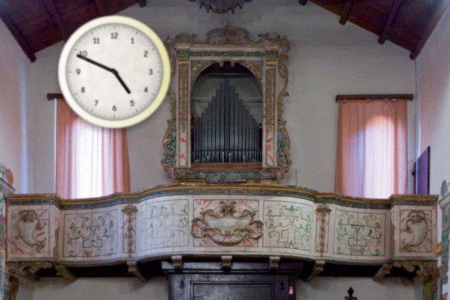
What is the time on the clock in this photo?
4:49
